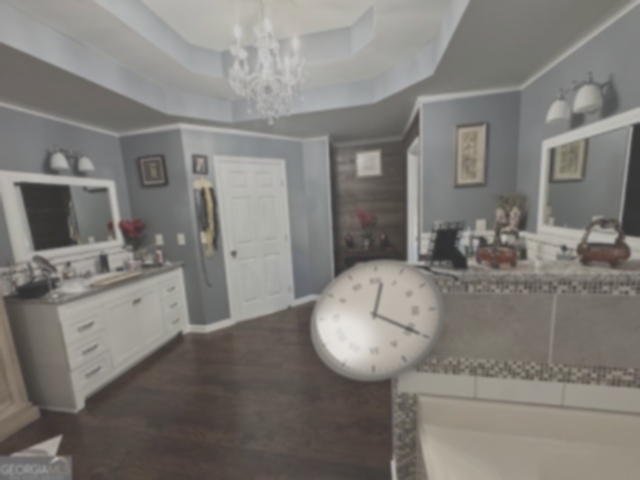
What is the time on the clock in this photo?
12:20
